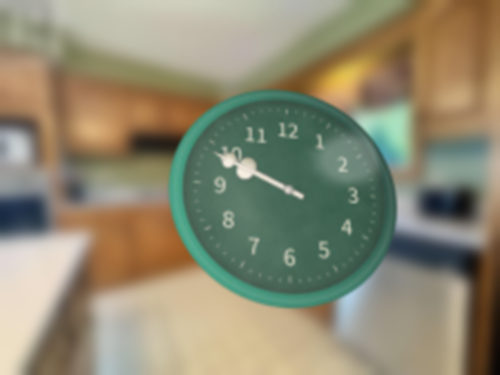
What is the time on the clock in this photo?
9:49
